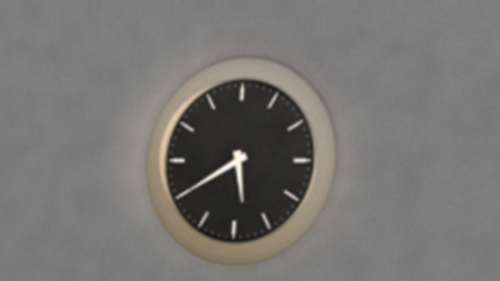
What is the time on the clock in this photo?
5:40
